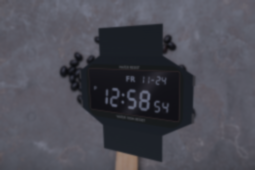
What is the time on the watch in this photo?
12:58:54
